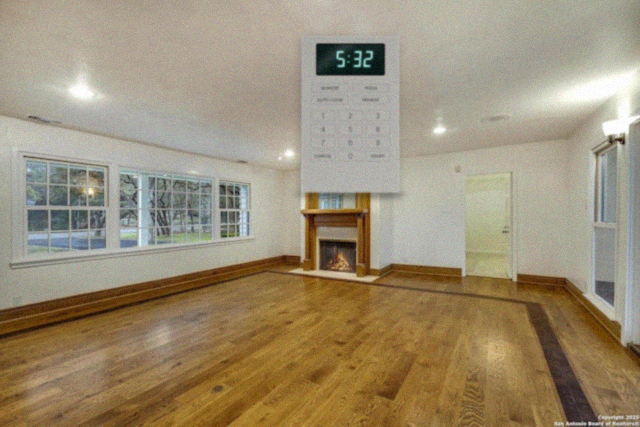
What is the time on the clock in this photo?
5:32
